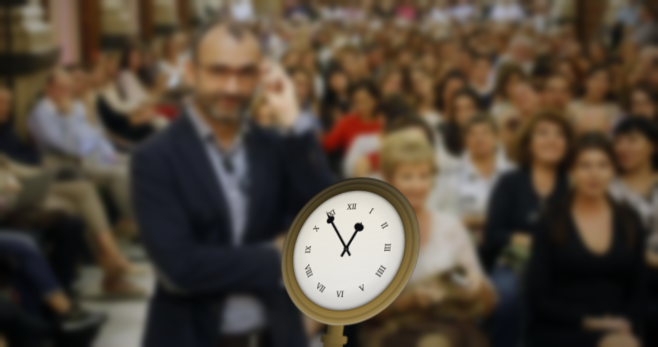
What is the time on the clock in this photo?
12:54
